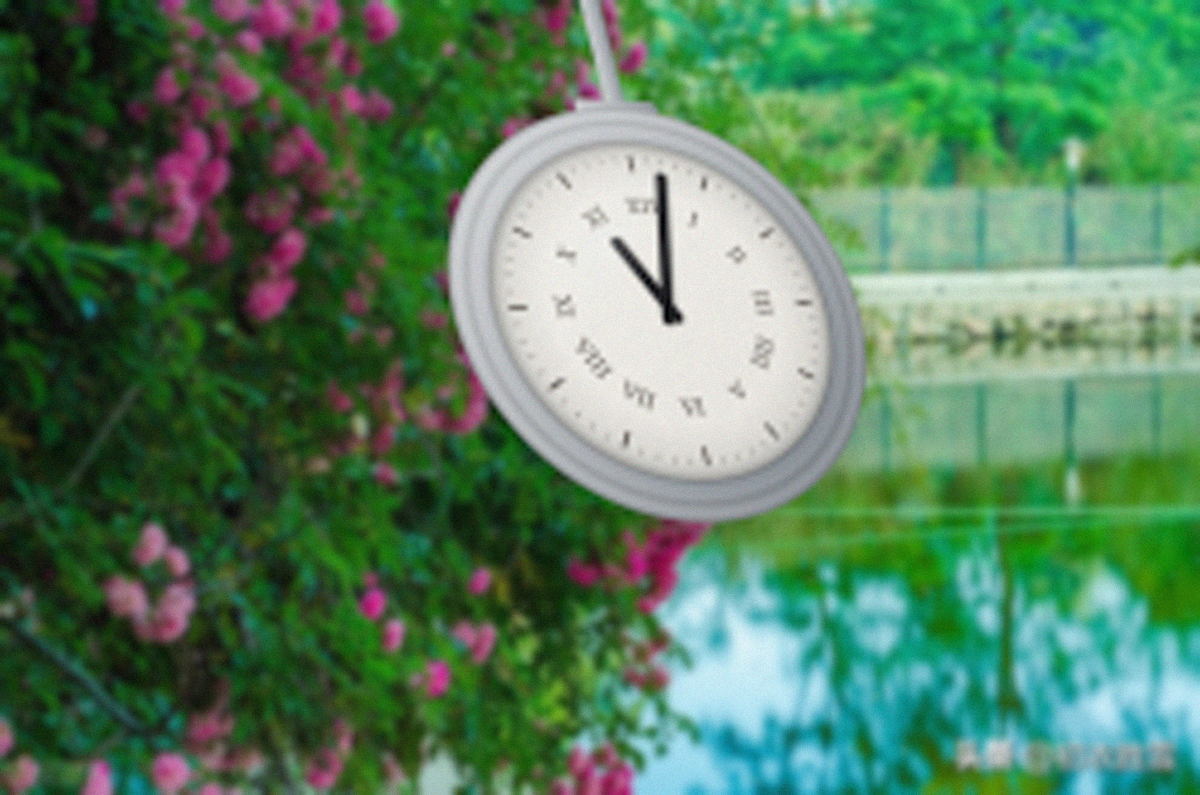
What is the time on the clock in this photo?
11:02
